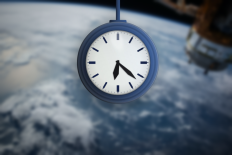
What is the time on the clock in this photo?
6:22
